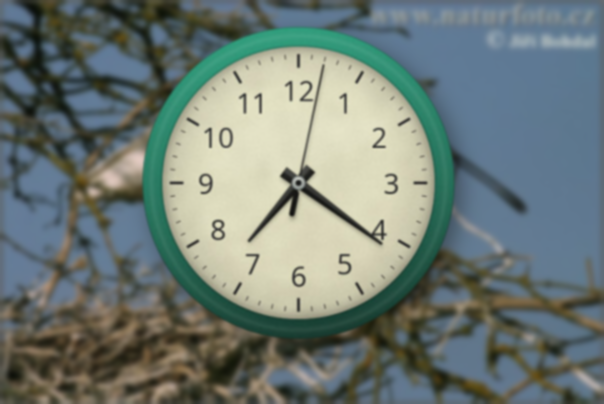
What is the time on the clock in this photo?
7:21:02
